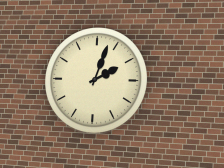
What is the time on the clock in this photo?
2:03
